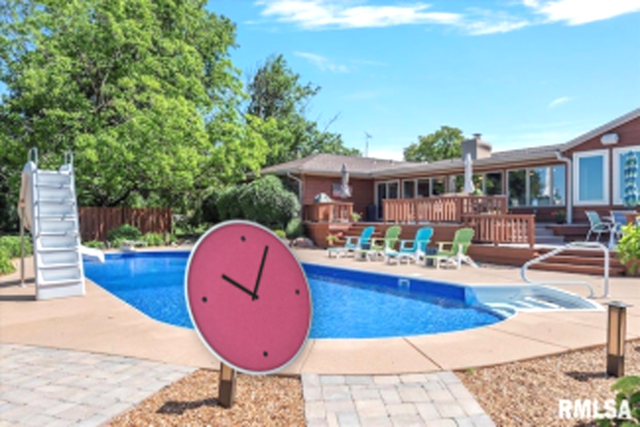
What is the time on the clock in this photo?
10:05
